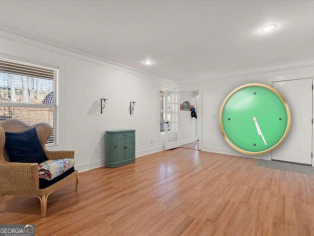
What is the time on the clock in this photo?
5:26
